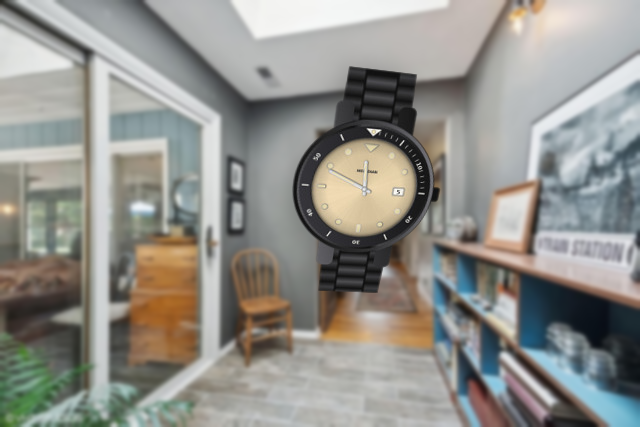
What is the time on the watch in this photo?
11:49
